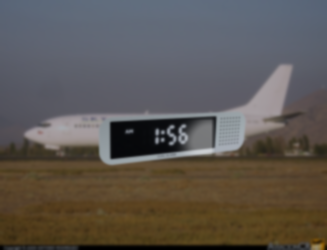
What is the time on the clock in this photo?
1:56
